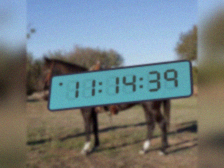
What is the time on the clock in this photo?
11:14:39
